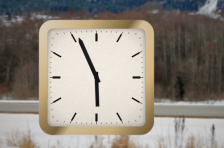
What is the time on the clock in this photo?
5:56
